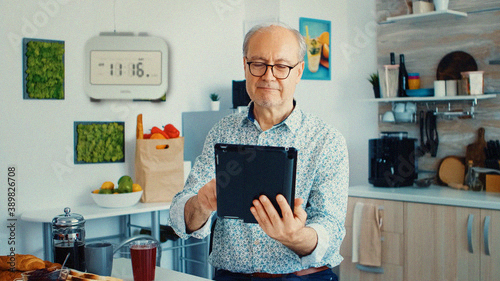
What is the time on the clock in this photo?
11:16
